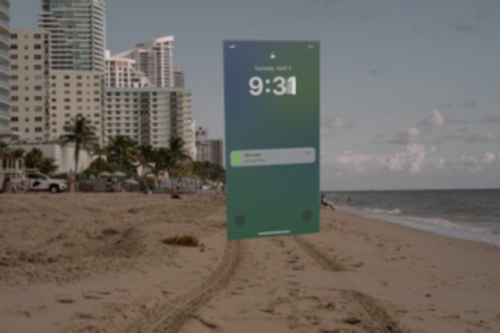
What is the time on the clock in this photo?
9:31
